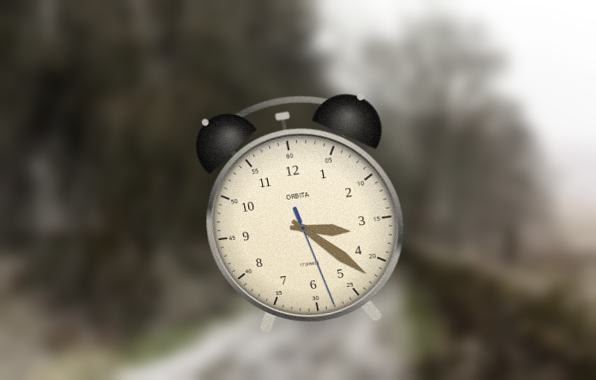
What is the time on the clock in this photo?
3:22:28
